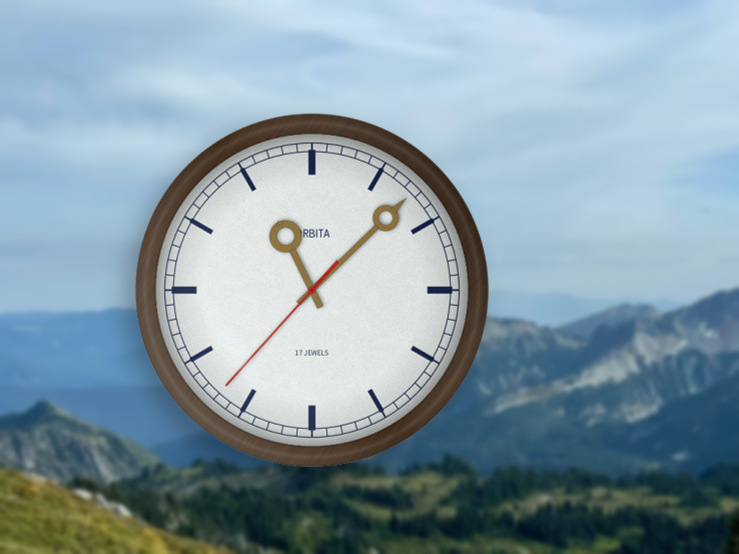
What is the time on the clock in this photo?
11:07:37
